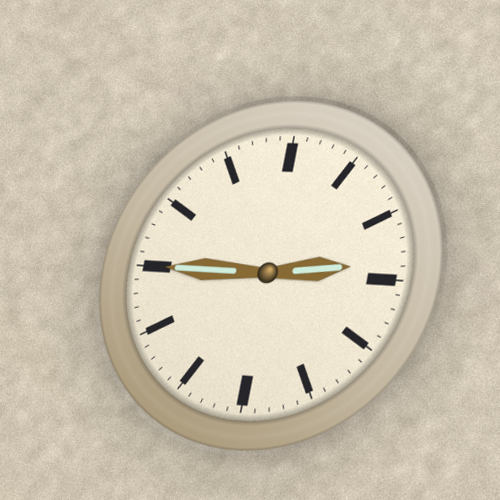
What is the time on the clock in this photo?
2:45
